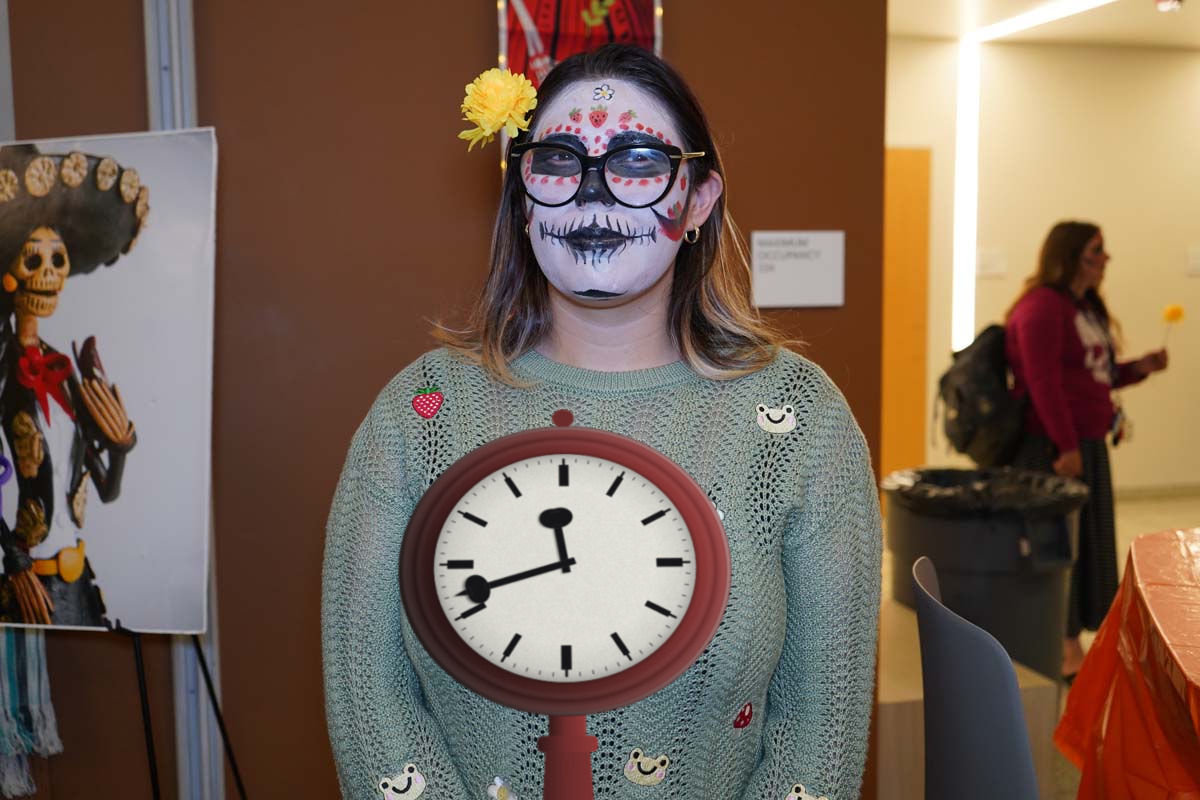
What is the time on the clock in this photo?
11:42
